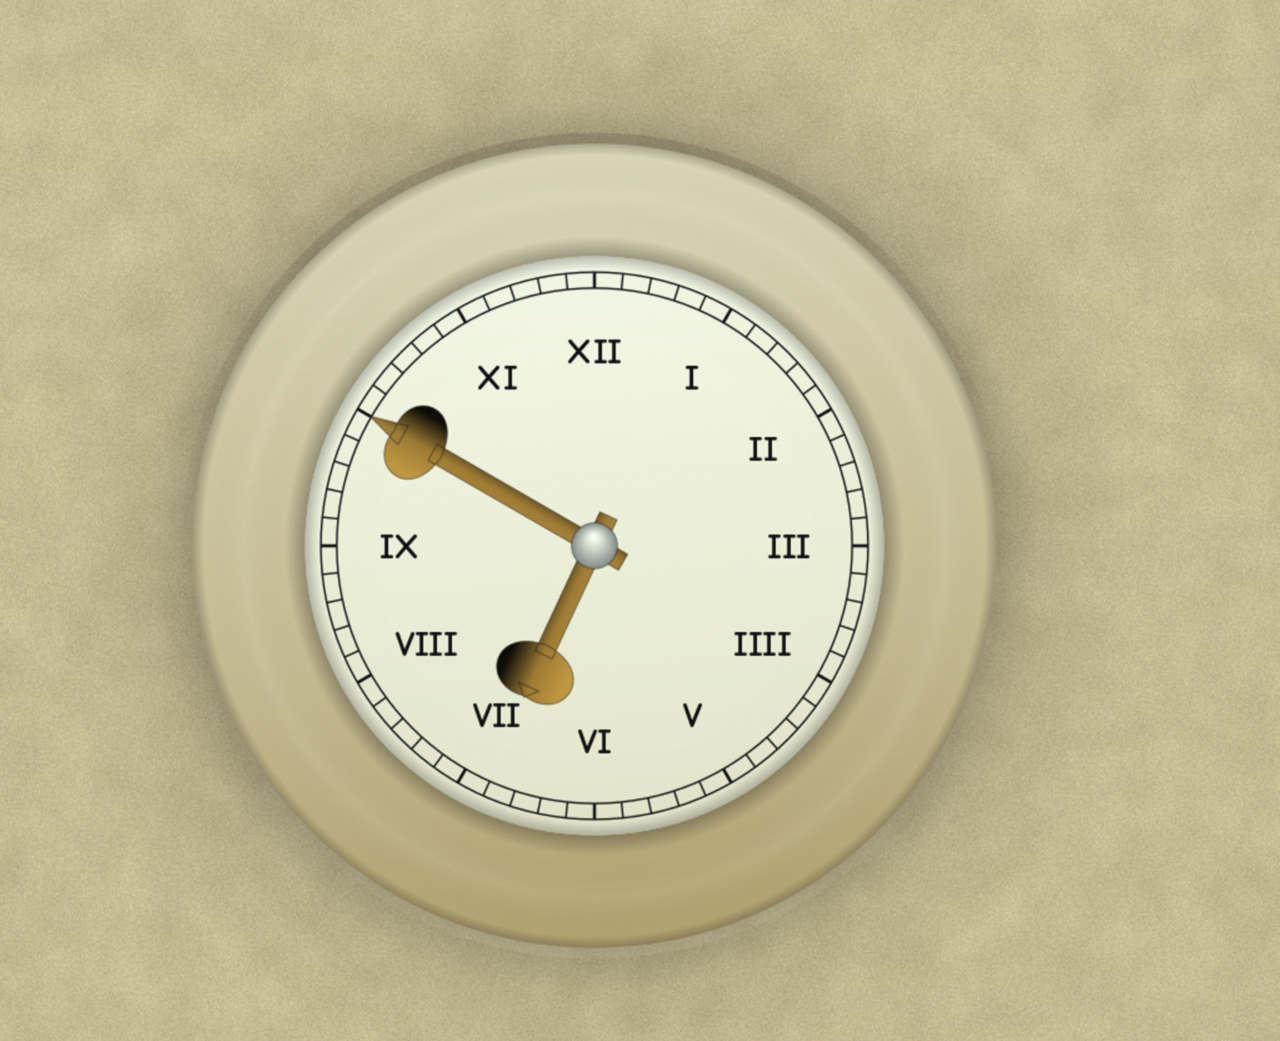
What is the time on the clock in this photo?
6:50
